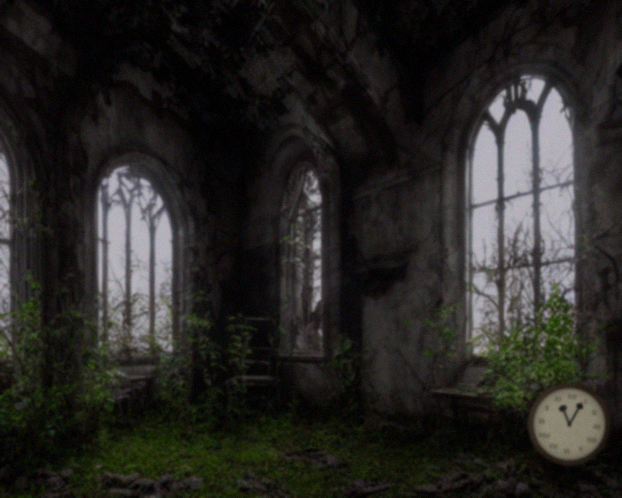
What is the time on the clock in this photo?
11:04
